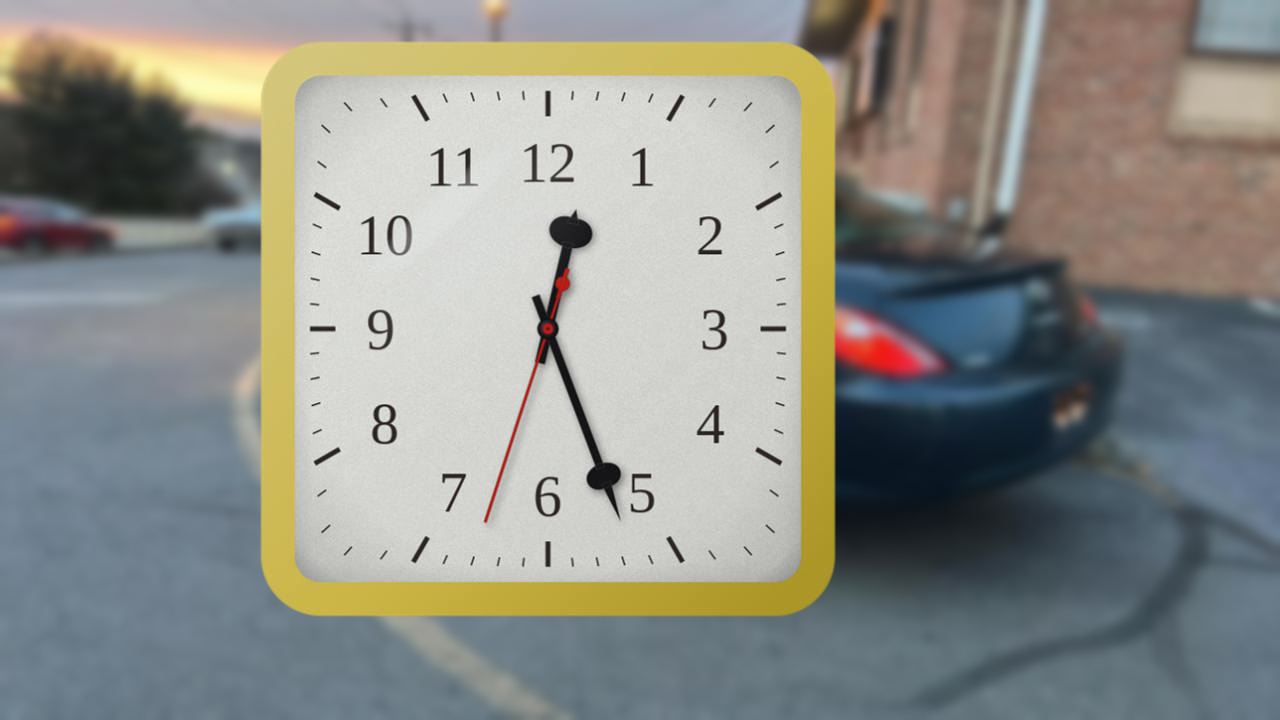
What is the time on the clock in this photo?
12:26:33
